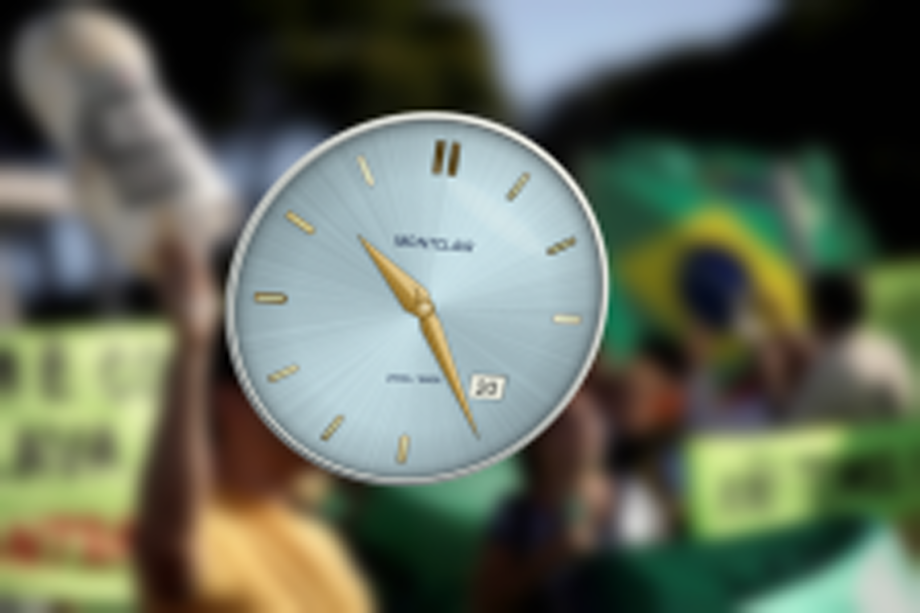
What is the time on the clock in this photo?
10:25
